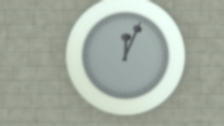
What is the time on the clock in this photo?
12:04
